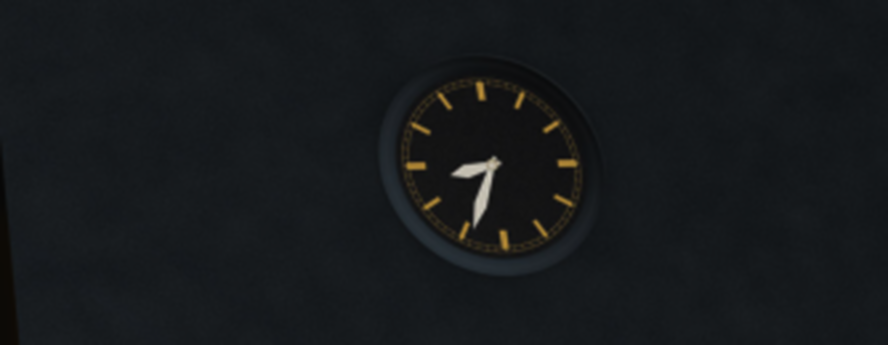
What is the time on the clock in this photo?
8:34
